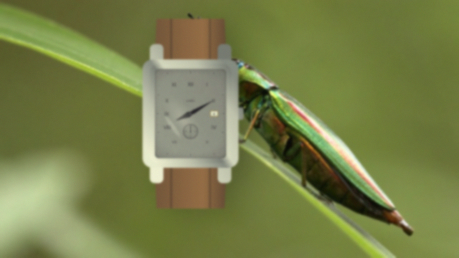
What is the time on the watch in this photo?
8:10
